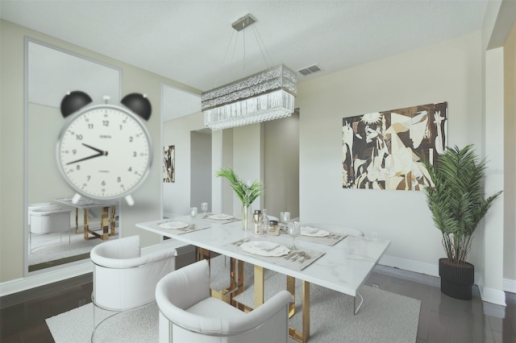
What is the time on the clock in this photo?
9:42
